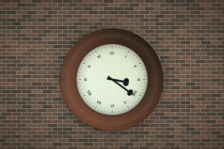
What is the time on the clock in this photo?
3:21
